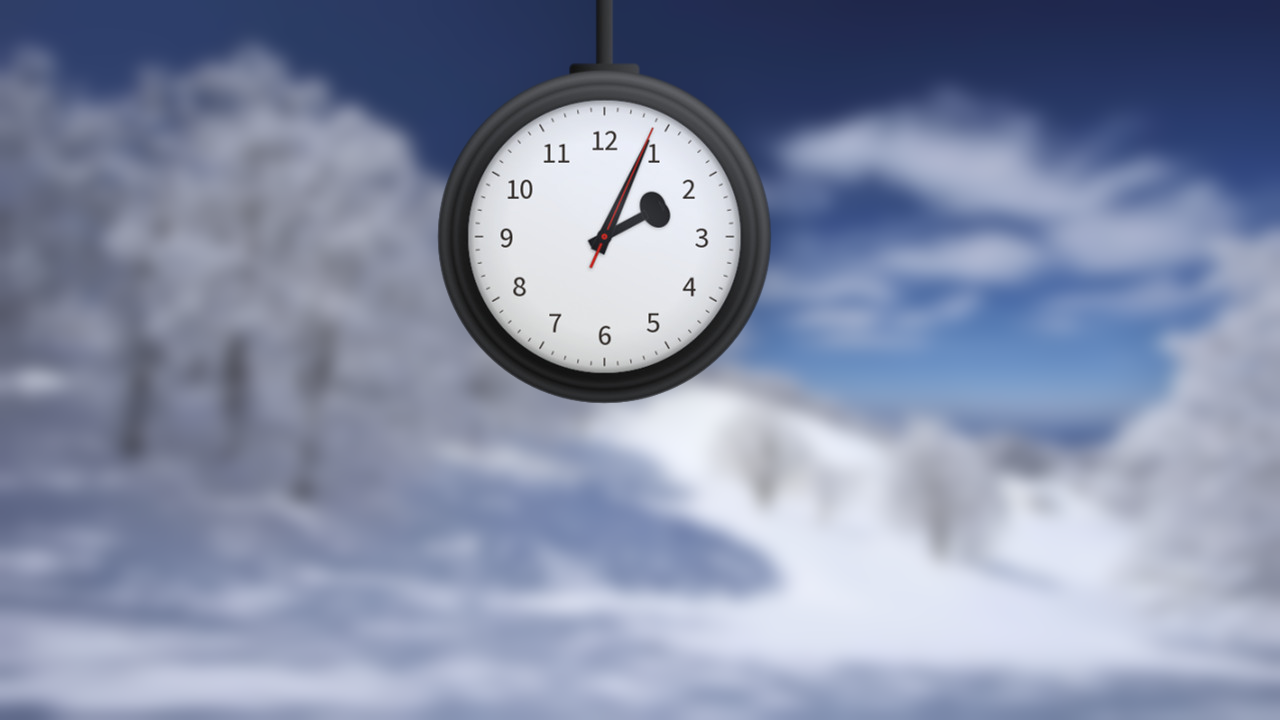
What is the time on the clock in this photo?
2:04:04
